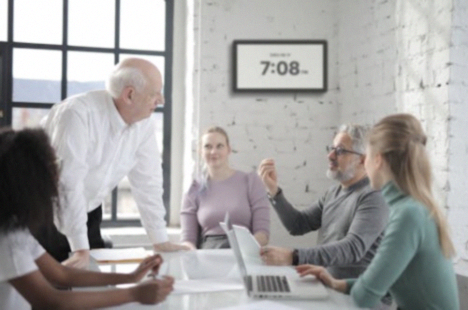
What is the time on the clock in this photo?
7:08
